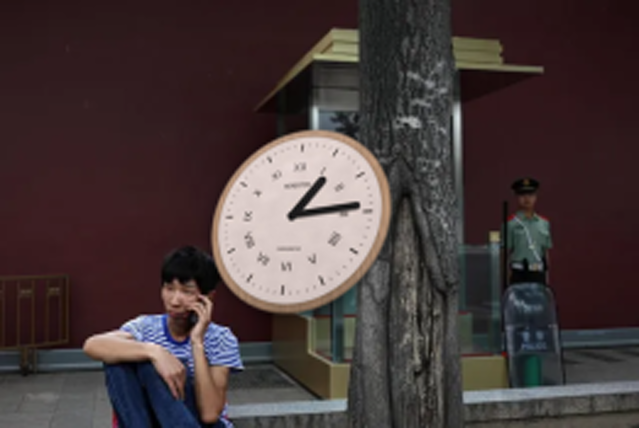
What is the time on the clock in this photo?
1:14
